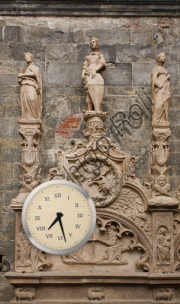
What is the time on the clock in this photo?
7:28
